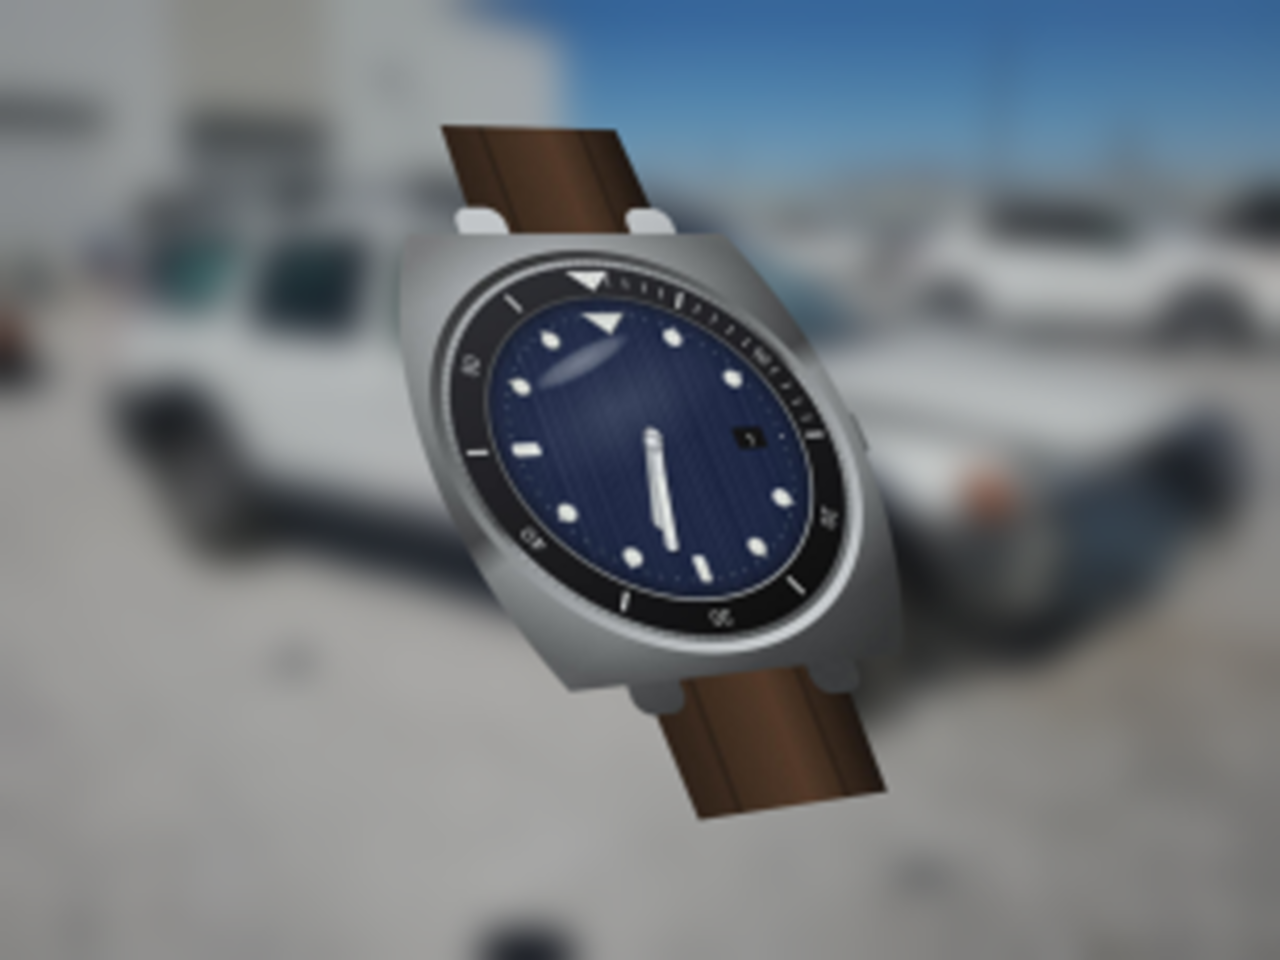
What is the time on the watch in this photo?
6:32
